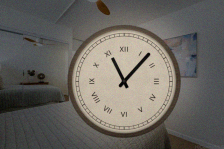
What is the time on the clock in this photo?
11:07
